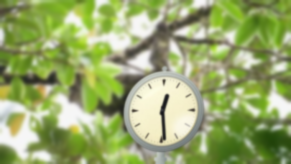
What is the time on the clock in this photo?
12:29
